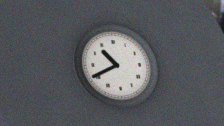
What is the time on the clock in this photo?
10:41
